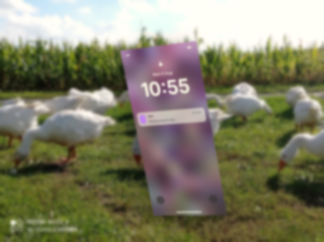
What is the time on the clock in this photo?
10:55
